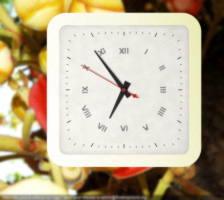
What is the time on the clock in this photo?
6:53:50
